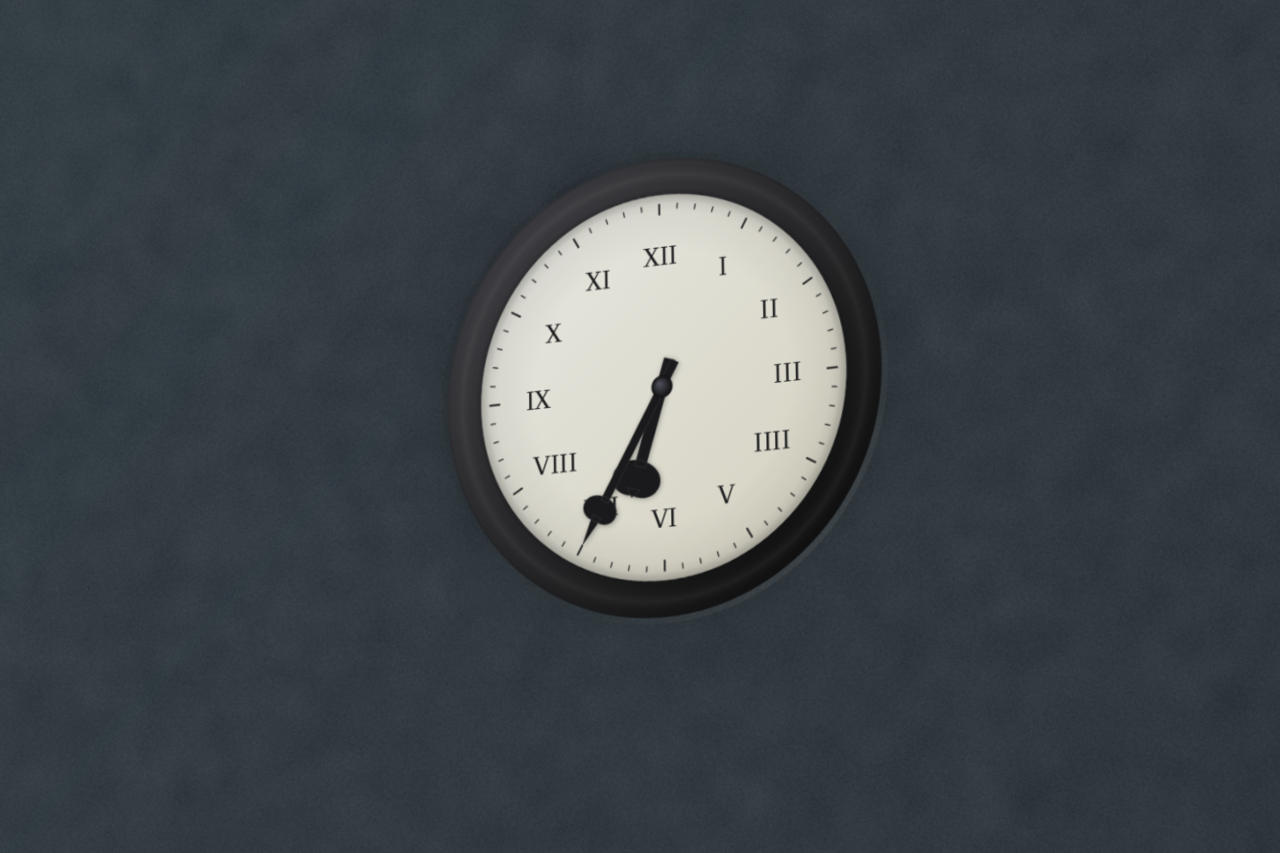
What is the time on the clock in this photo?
6:35
